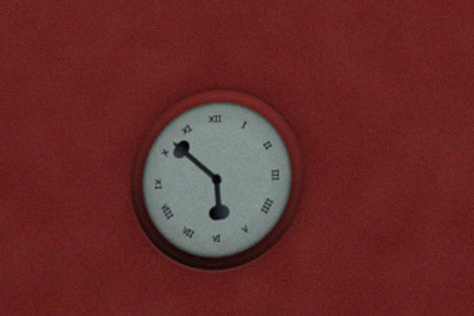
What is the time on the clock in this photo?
5:52
